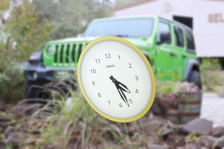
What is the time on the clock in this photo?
4:27
